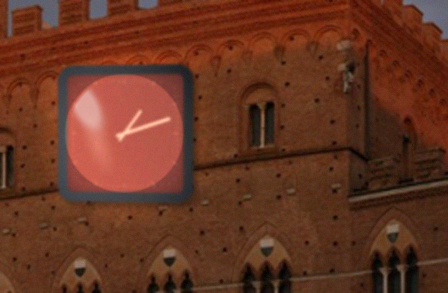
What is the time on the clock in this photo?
1:12
